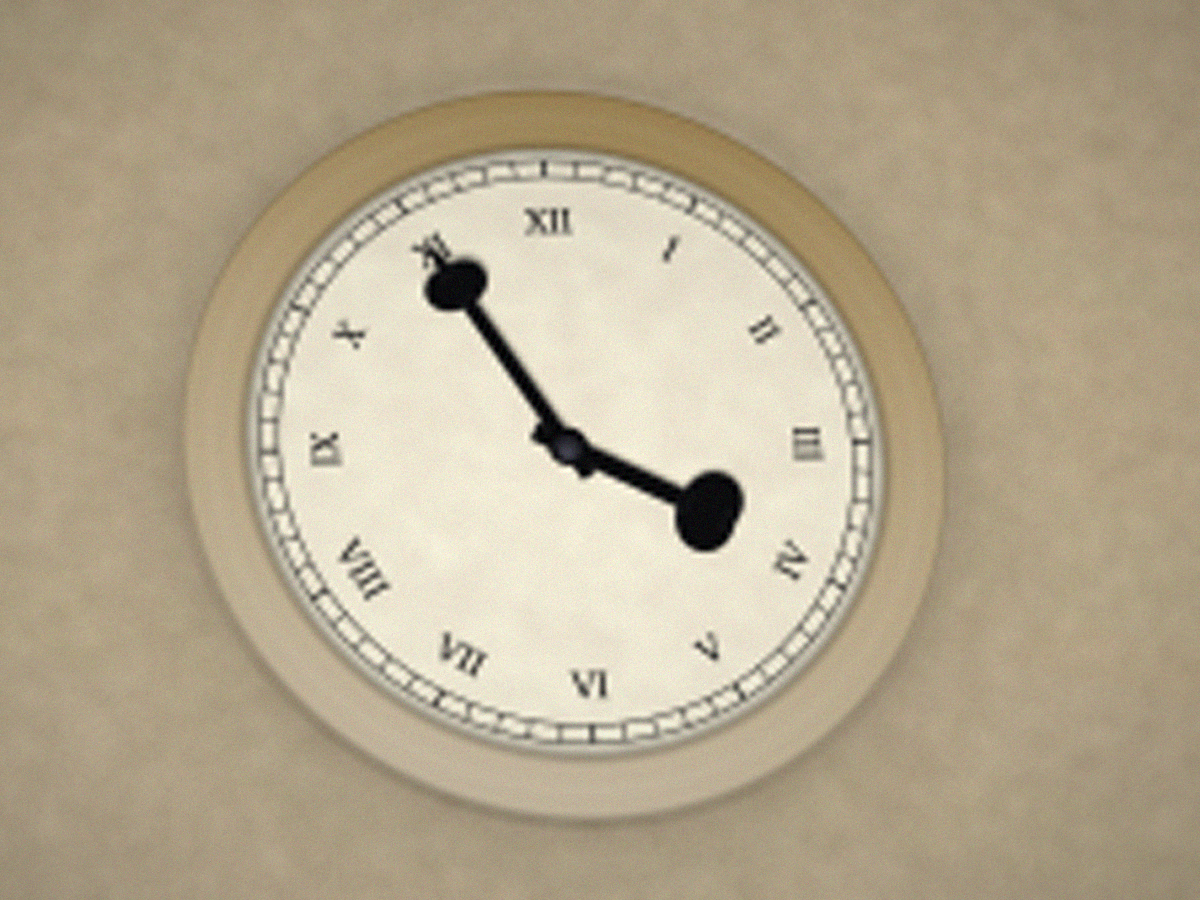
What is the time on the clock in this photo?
3:55
